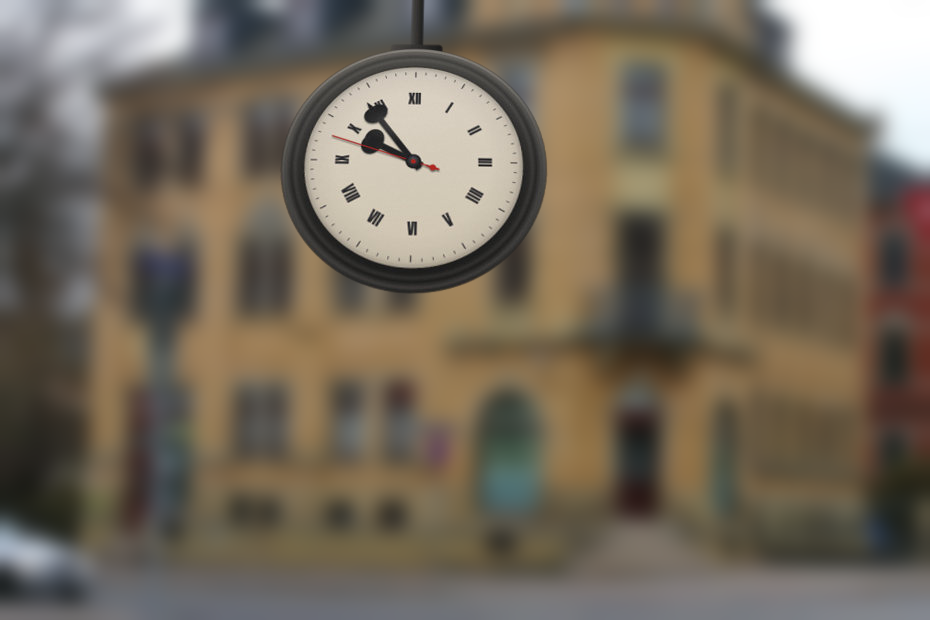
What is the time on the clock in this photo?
9:53:48
